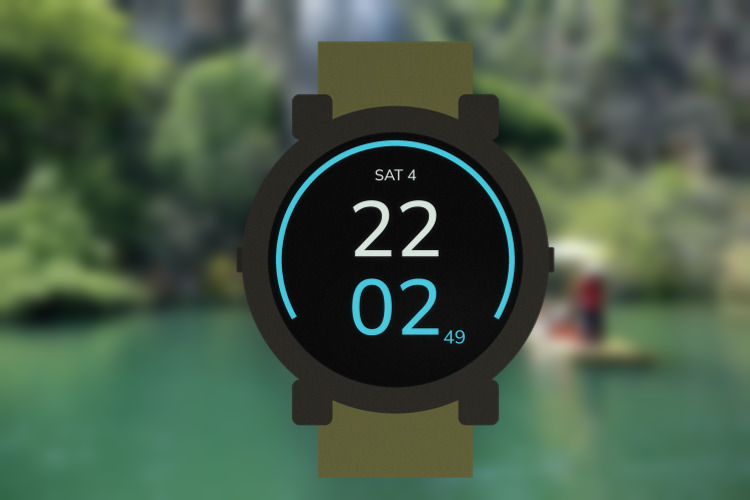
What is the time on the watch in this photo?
22:02:49
